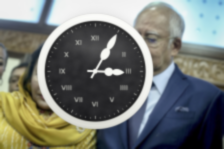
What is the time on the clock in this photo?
3:05
